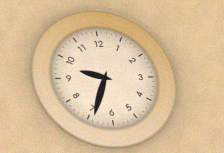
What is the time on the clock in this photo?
9:34
